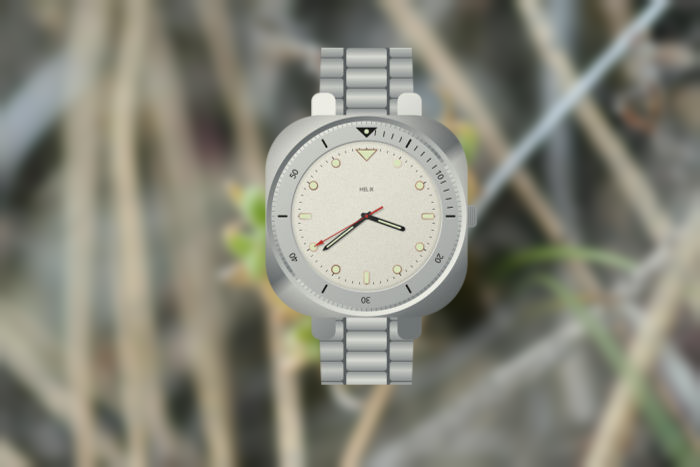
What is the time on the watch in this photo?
3:38:40
